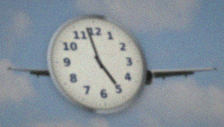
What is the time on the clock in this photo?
4:58
